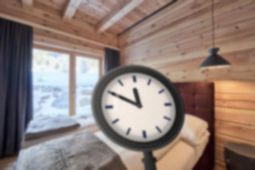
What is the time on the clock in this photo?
11:50
